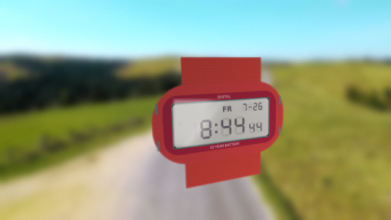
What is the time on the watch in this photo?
8:44:44
